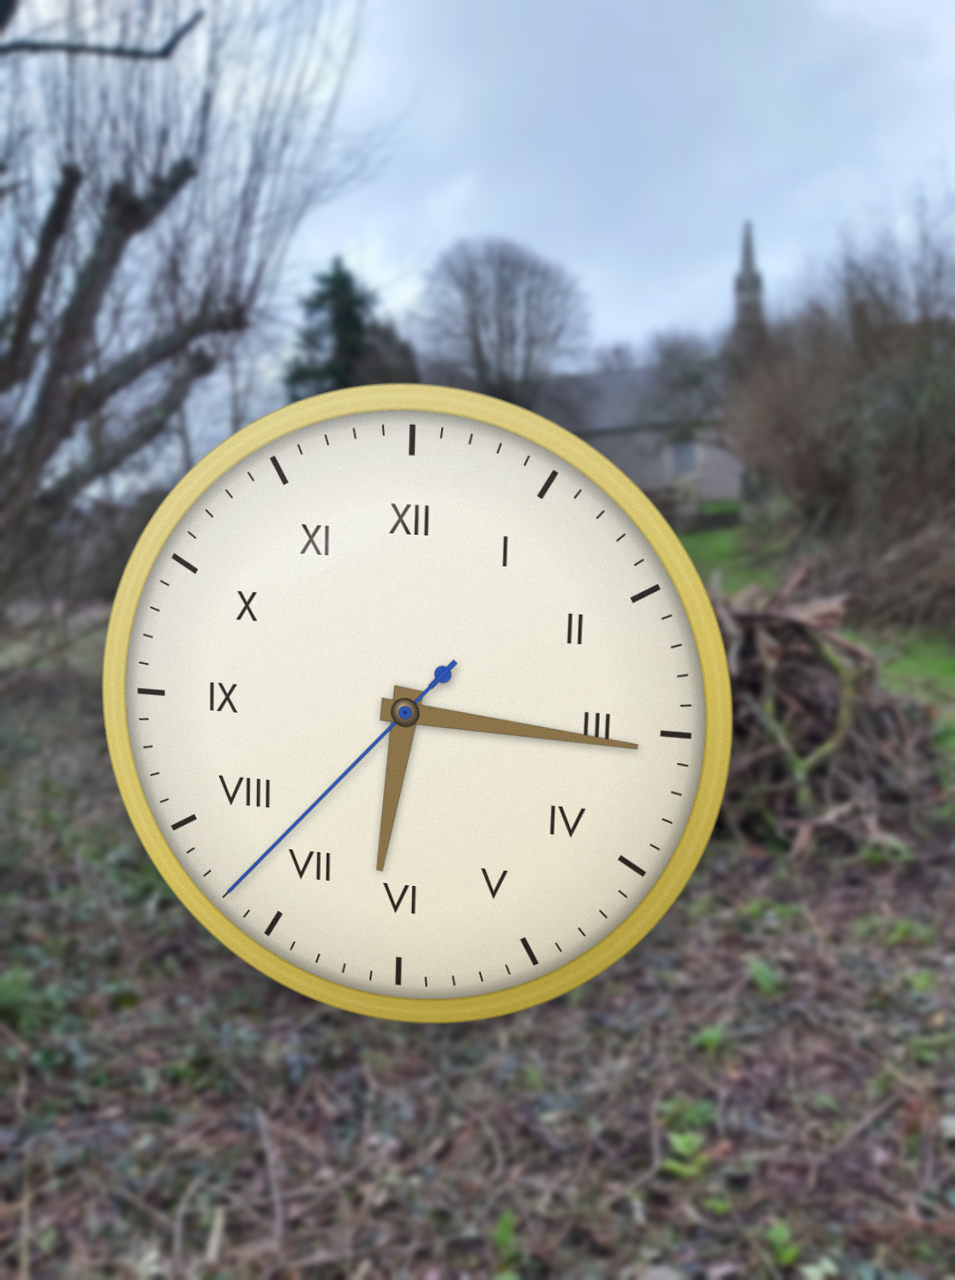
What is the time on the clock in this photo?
6:15:37
